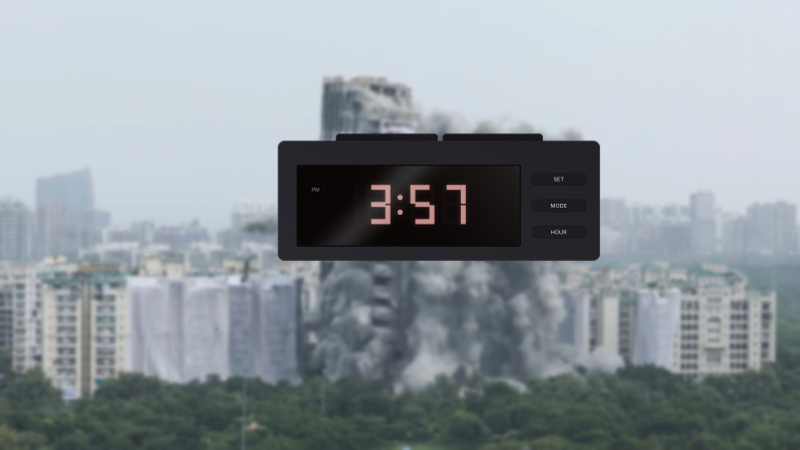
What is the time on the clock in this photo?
3:57
